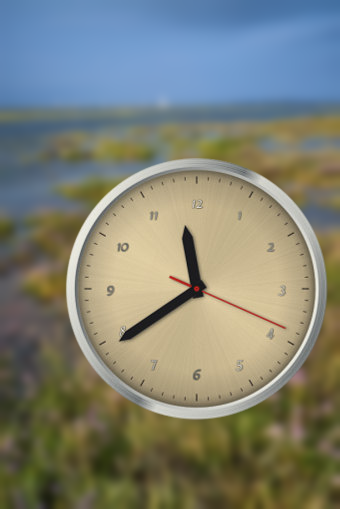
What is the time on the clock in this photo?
11:39:19
